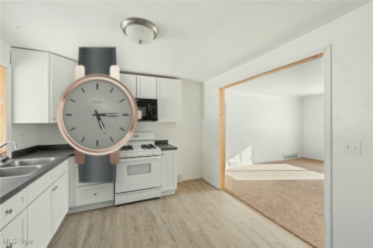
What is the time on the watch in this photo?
5:15
